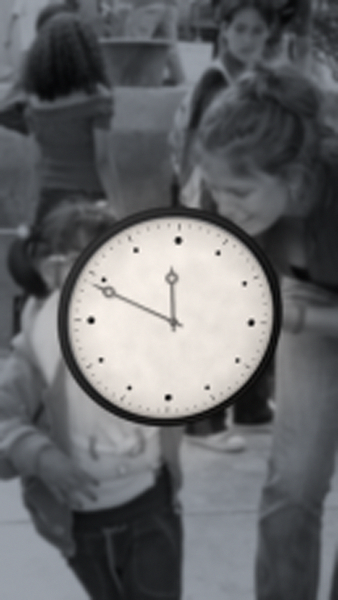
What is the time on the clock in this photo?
11:49
